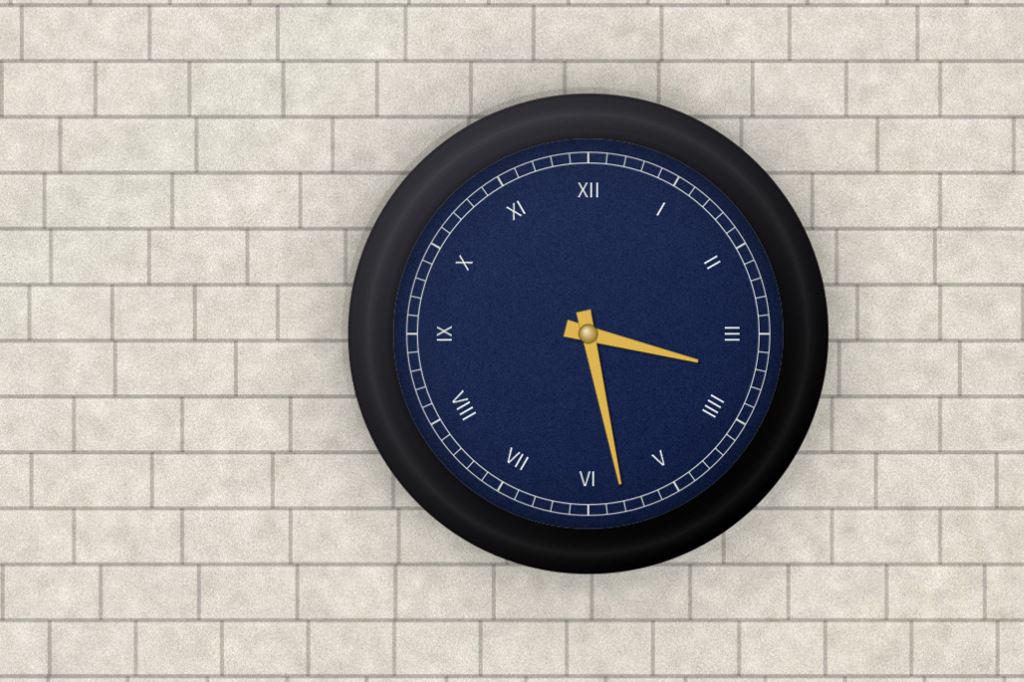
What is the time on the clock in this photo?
3:28
